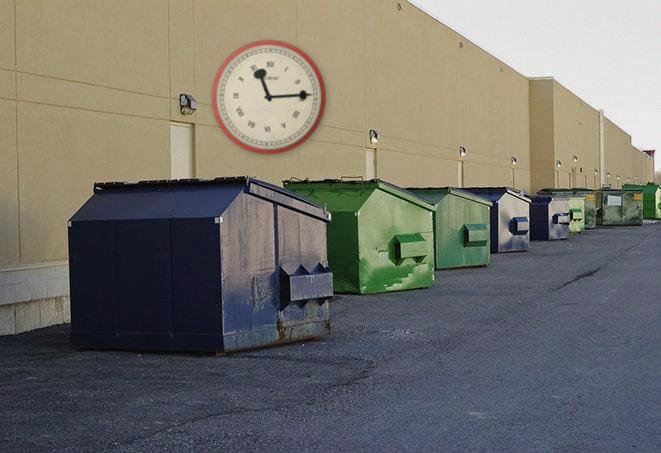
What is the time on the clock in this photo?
11:14
